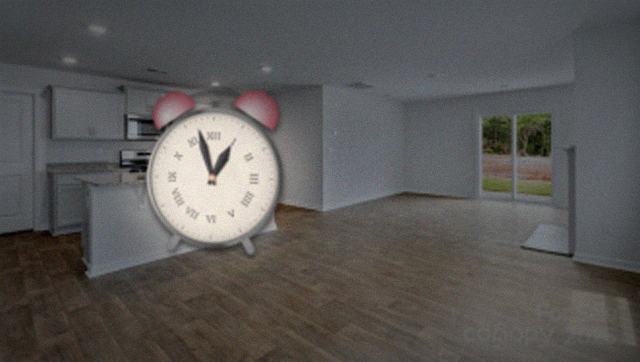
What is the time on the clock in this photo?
12:57
